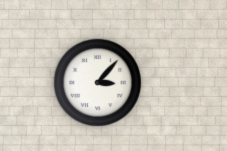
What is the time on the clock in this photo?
3:07
